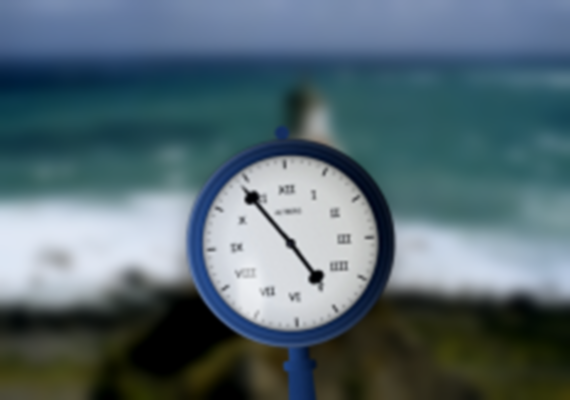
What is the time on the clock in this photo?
4:54
